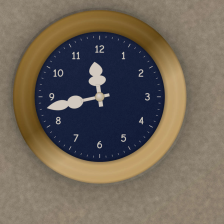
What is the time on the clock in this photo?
11:43
